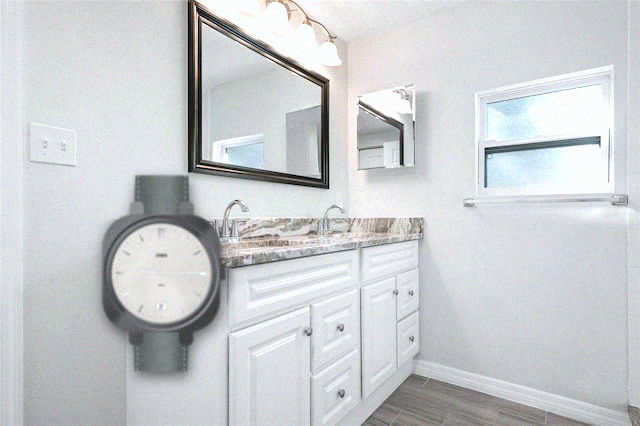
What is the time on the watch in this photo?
9:15
